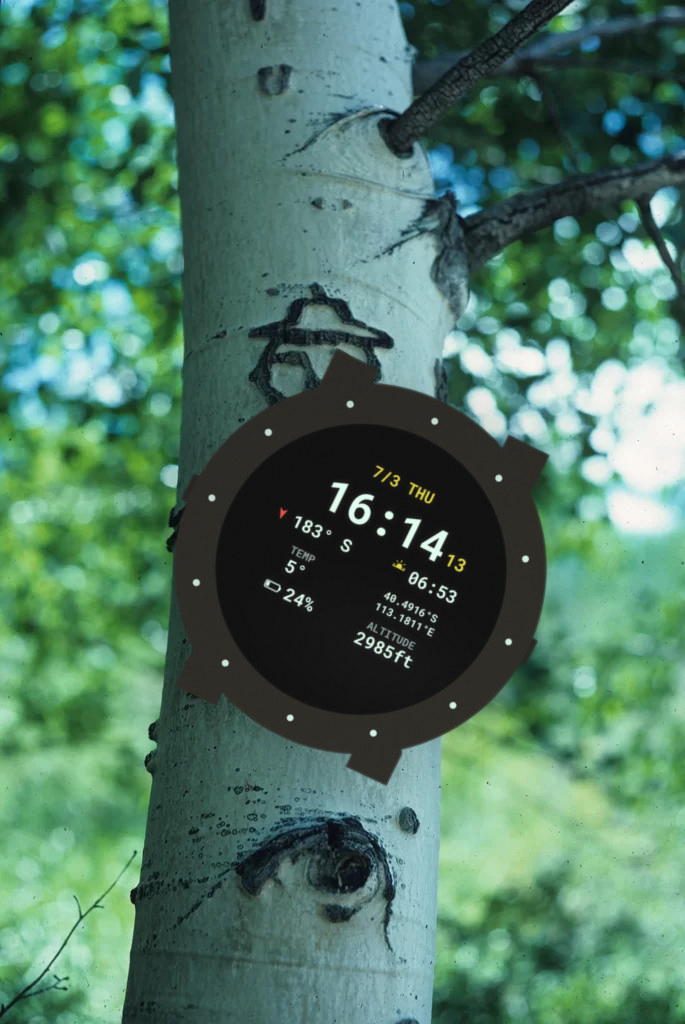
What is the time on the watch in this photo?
16:14:13
